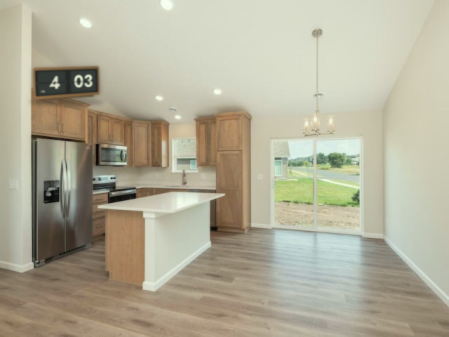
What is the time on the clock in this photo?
4:03
